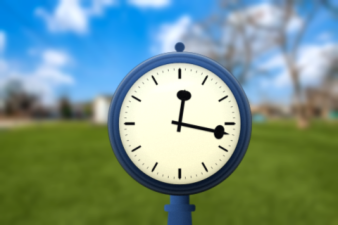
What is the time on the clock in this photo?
12:17
